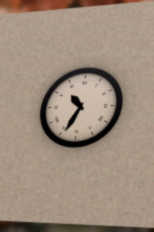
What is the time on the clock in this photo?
10:34
